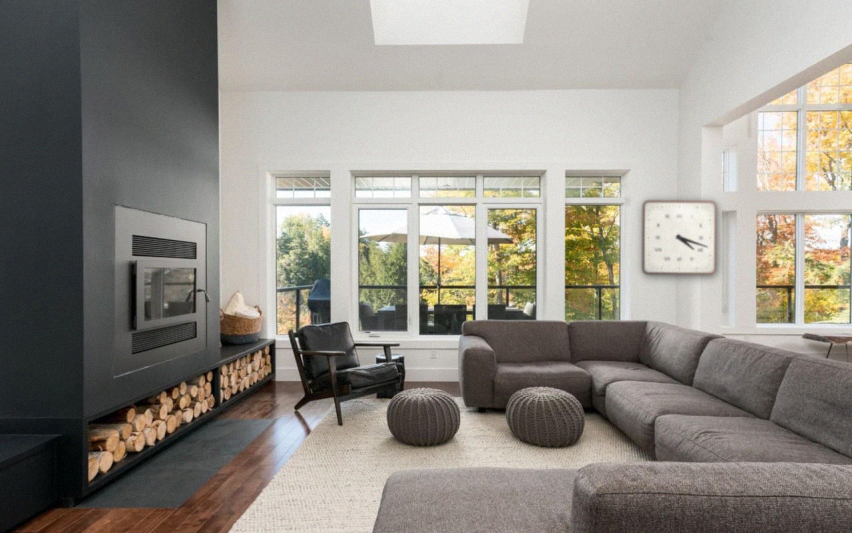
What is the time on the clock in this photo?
4:18
